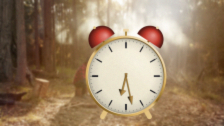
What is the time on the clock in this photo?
6:28
